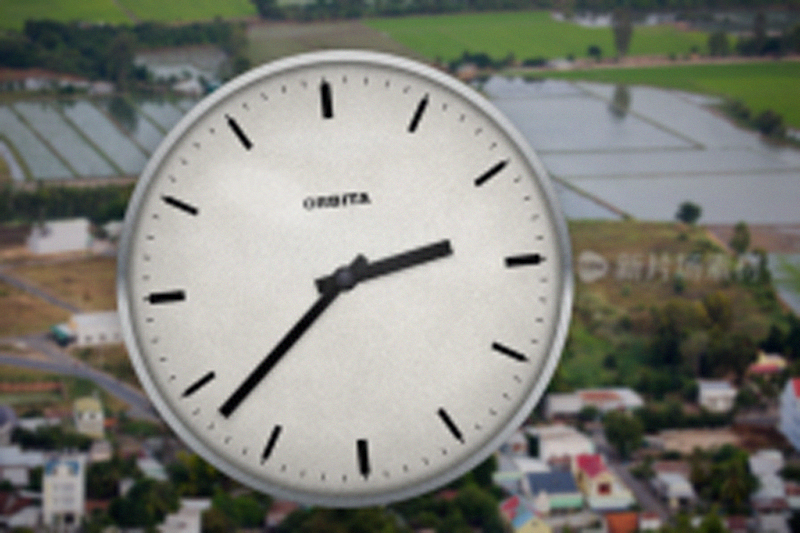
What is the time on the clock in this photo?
2:38
